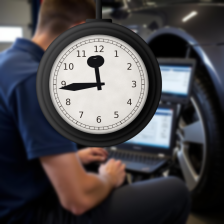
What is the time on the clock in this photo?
11:44
